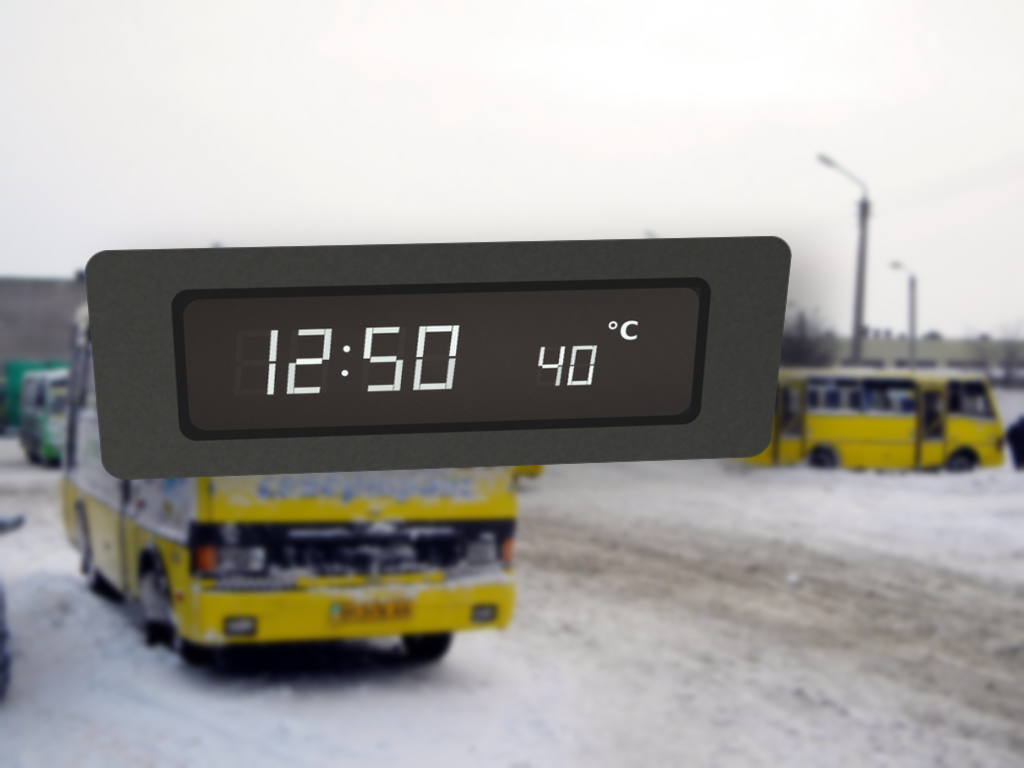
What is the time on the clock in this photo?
12:50
